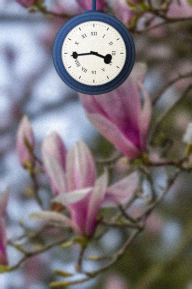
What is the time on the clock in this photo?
3:44
